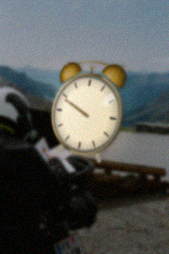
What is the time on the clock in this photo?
9:49
